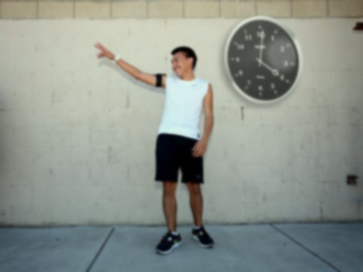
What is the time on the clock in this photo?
4:01
